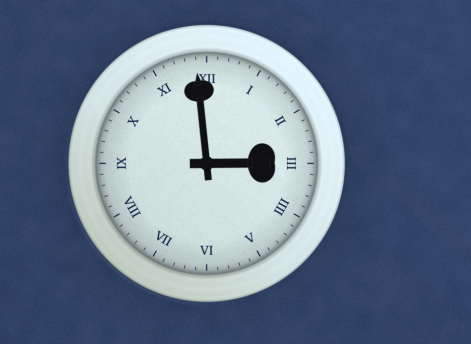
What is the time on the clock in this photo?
2:59
